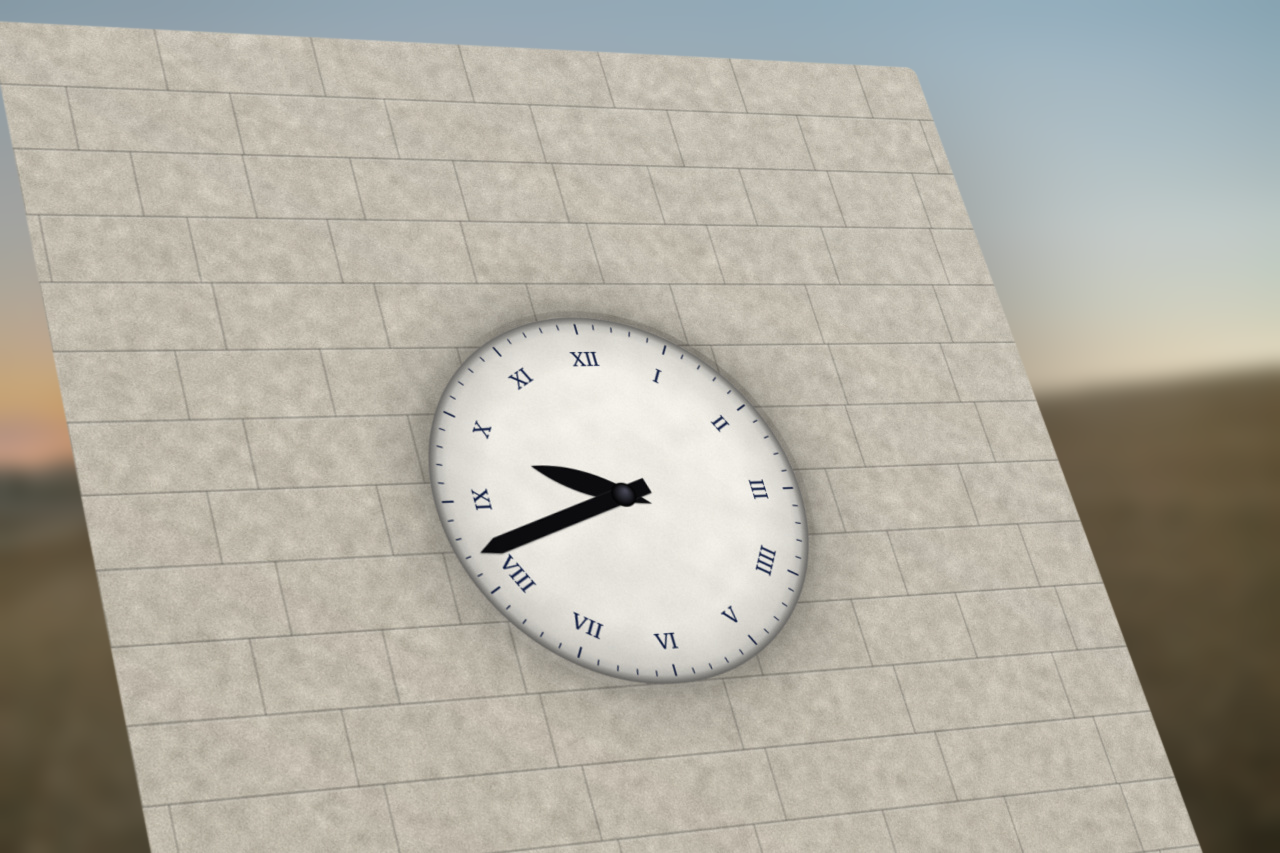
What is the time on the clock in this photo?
9:42
